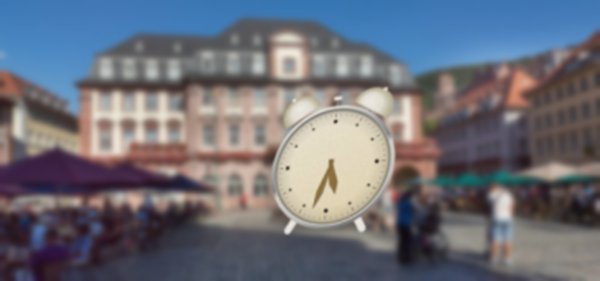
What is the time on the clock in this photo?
5:33
